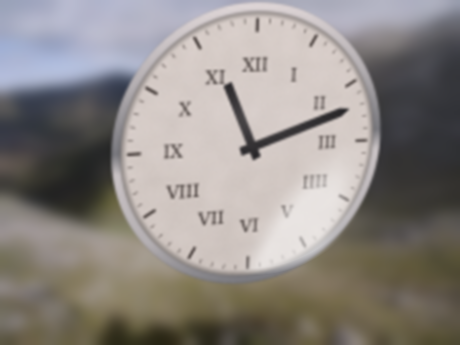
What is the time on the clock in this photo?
11:12
